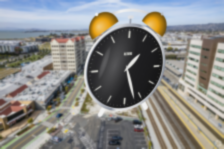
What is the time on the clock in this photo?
1:27
